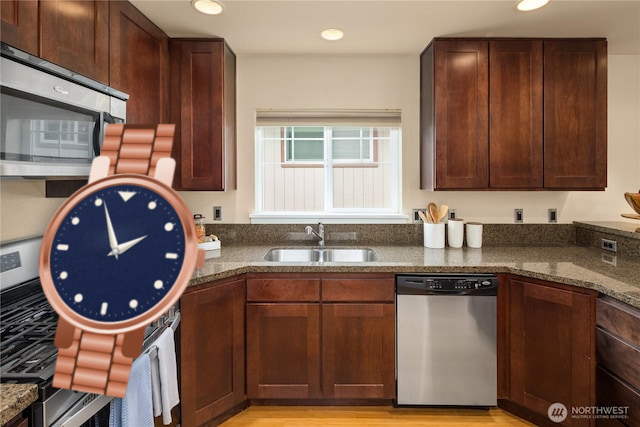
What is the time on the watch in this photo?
1:56
